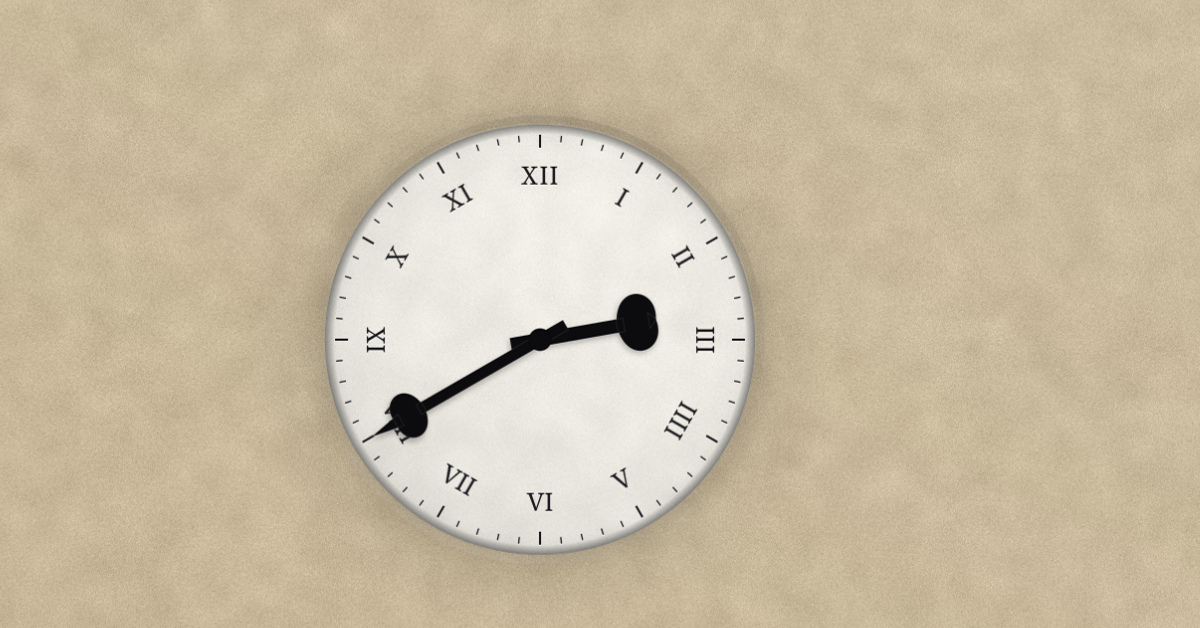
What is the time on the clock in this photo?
2:40
